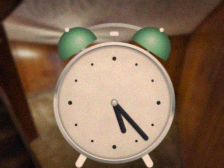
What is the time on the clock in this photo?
5:23
